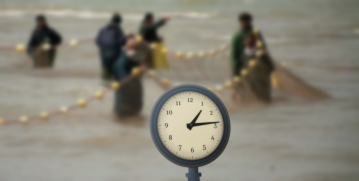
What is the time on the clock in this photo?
1:14
